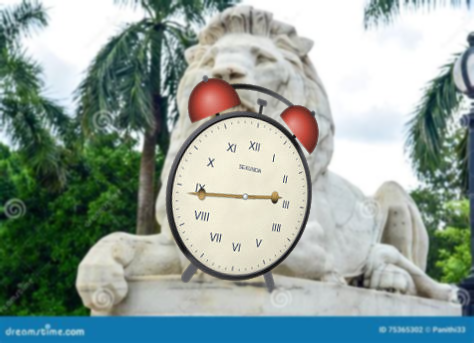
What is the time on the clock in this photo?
2:44
